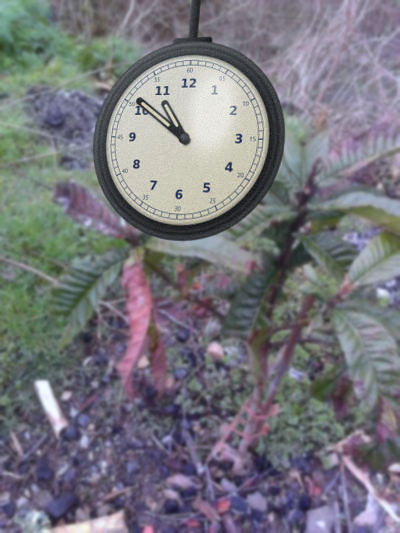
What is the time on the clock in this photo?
10:51
